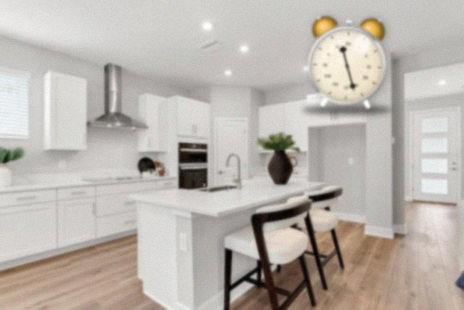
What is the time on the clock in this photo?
11:27
